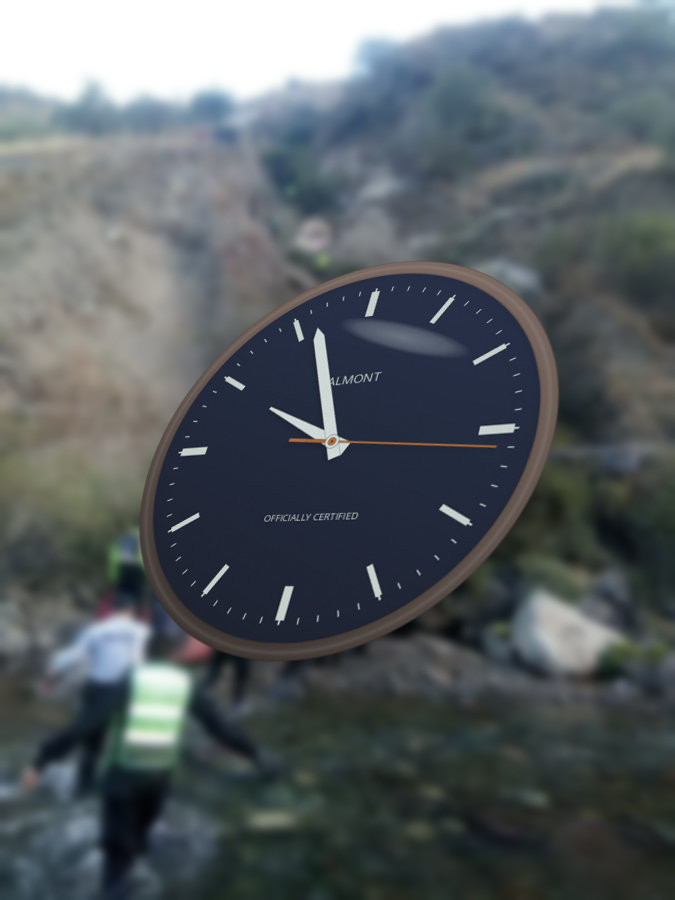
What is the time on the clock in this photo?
9:56:16
